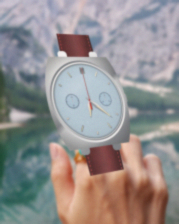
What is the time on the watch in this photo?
6:22
